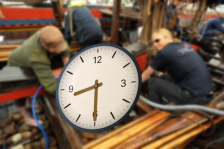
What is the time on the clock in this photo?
8:30
